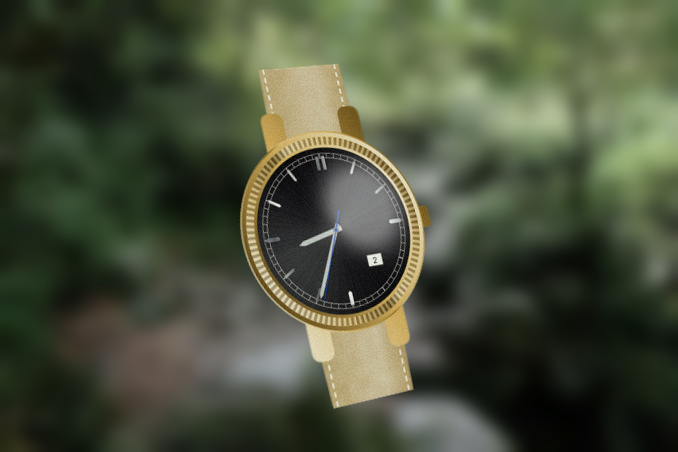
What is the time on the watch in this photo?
8:34:34
